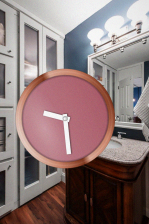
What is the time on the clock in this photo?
9:29
